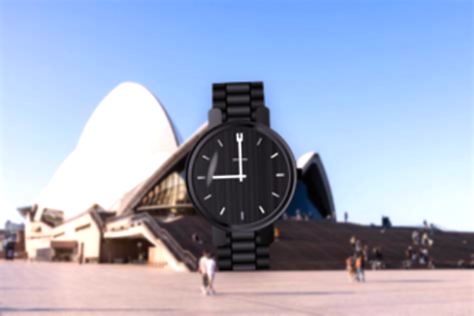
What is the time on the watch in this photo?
9:00
